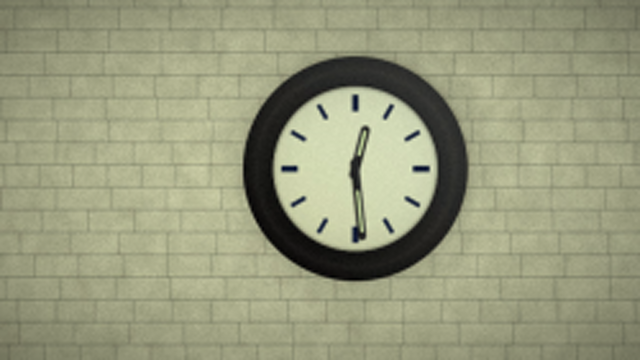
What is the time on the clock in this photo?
12:29
